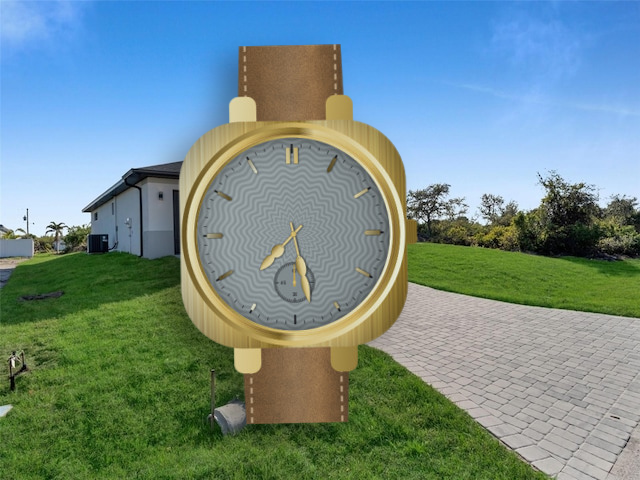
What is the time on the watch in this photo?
7:28
